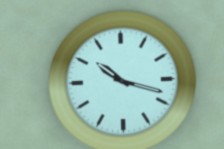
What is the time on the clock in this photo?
10:18
